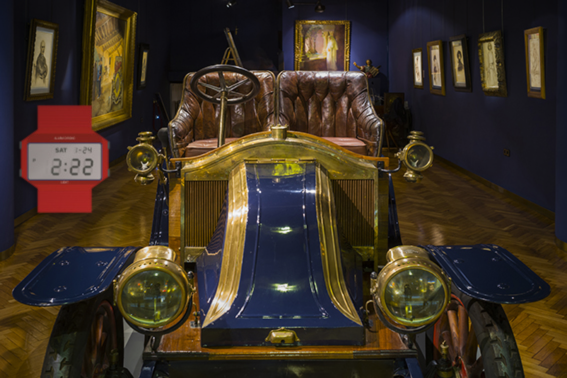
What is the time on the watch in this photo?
2:22
